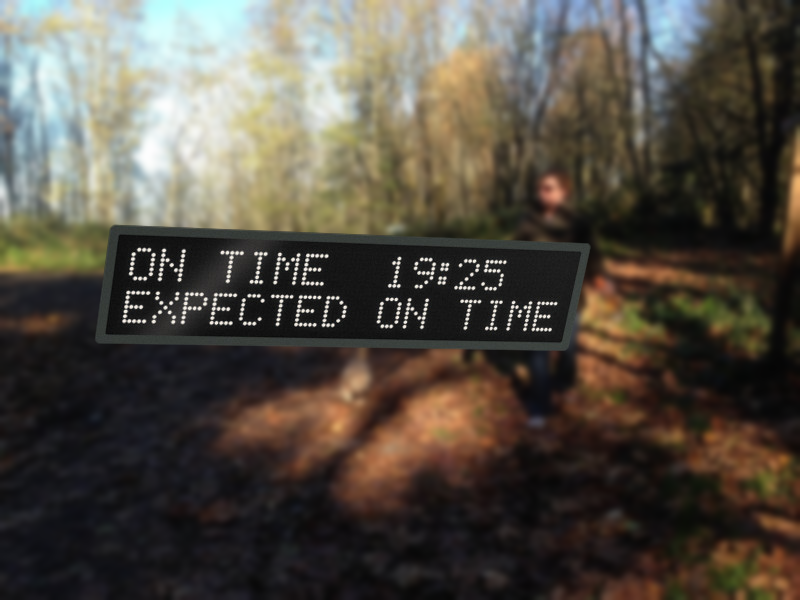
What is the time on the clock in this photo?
19:25
